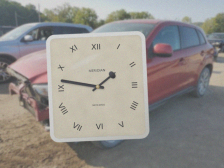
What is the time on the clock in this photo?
1:47
